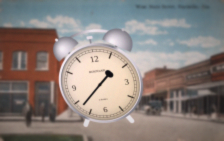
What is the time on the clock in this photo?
1:38
